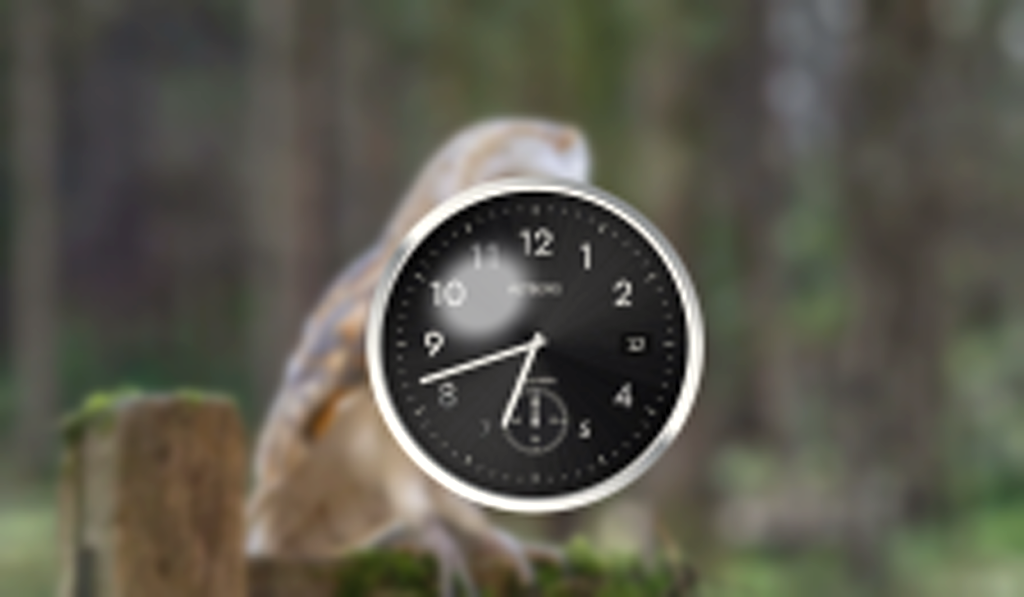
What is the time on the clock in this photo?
6:42
